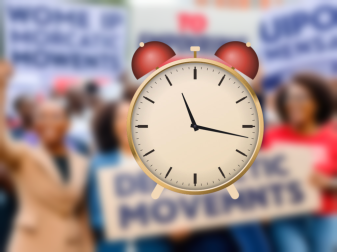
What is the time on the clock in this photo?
11:17
